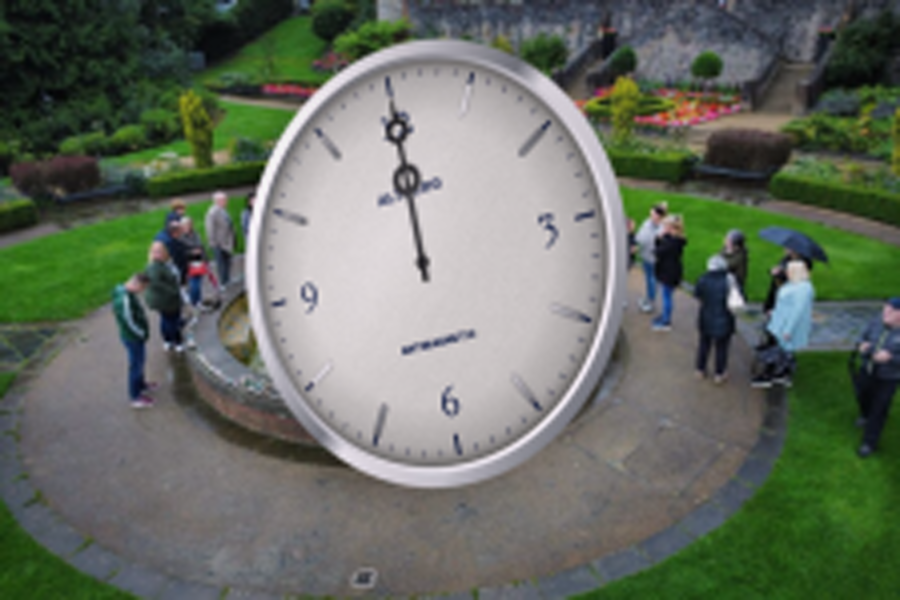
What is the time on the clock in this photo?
12:00
